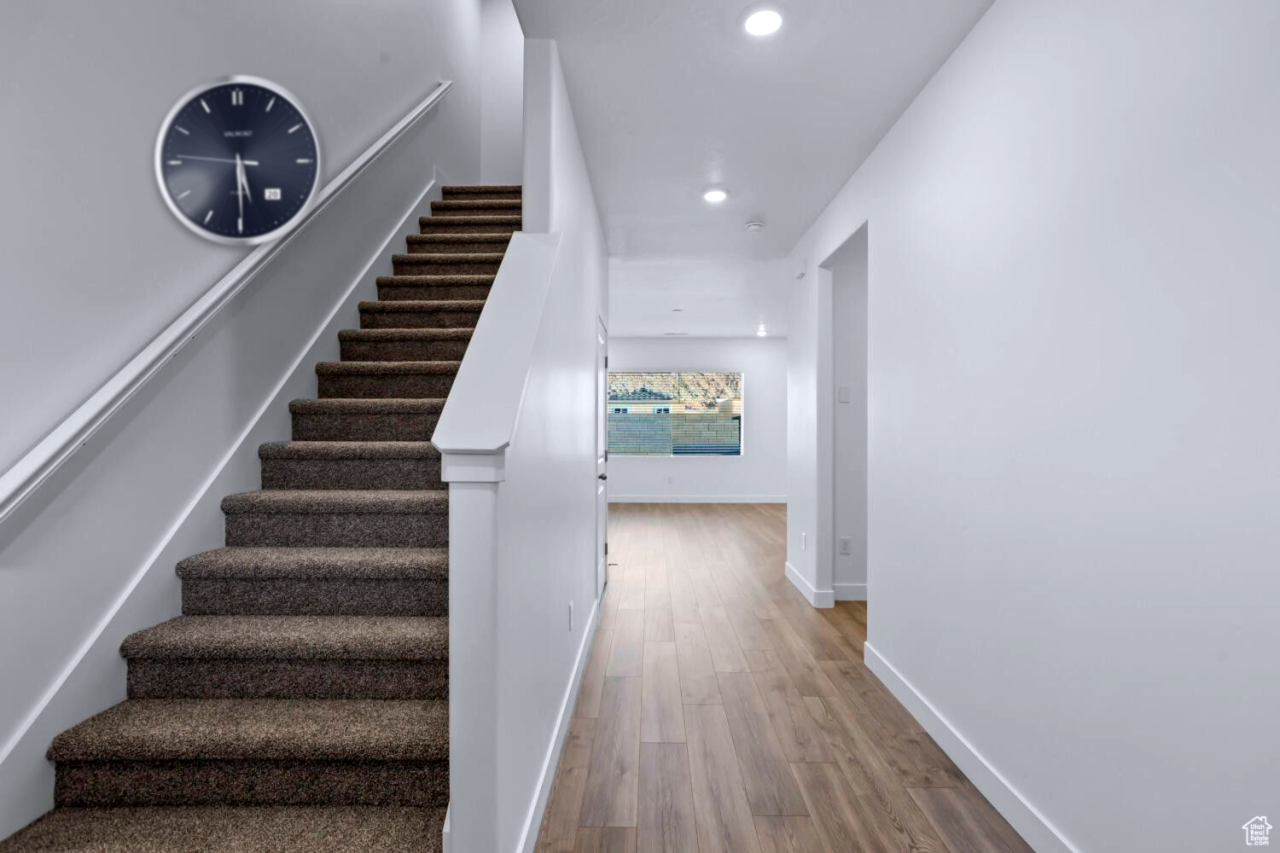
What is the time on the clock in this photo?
5:29:46
